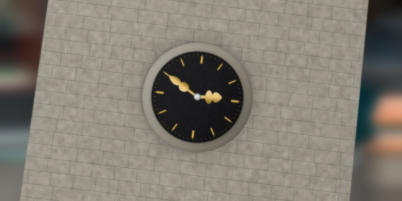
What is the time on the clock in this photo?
2:50
